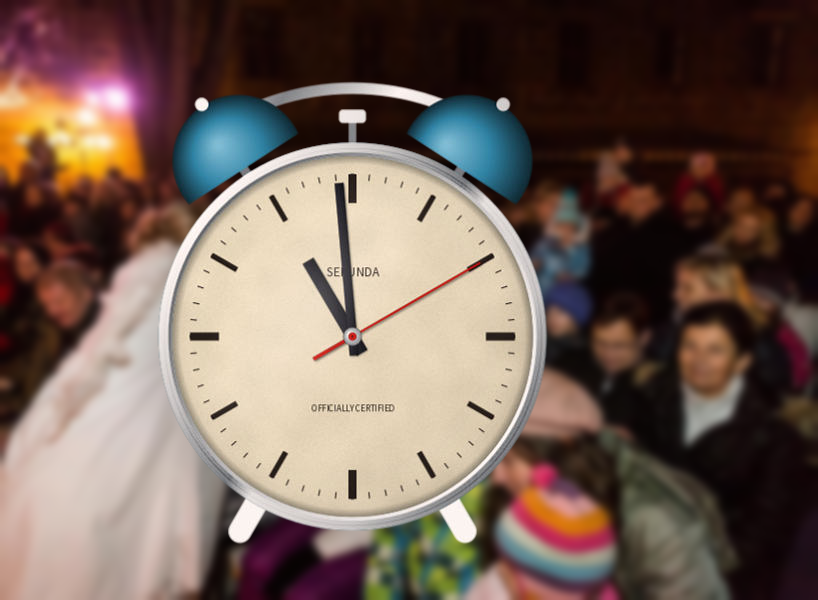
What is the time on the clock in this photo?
10:59:10
